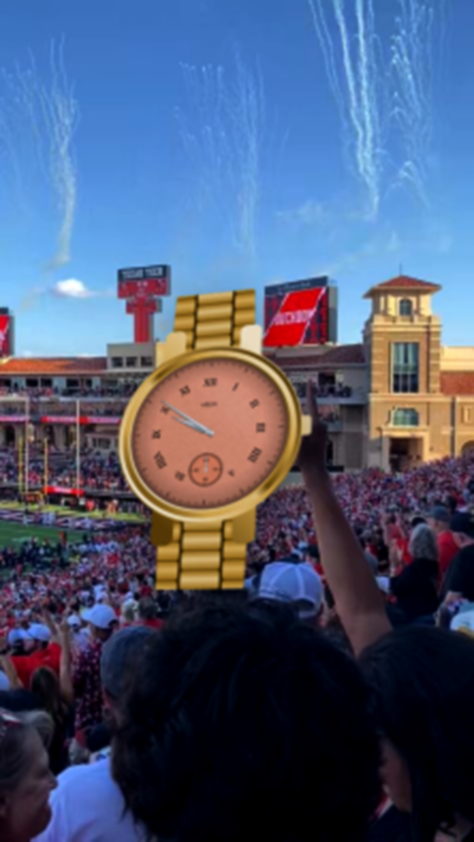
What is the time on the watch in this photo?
9:51
